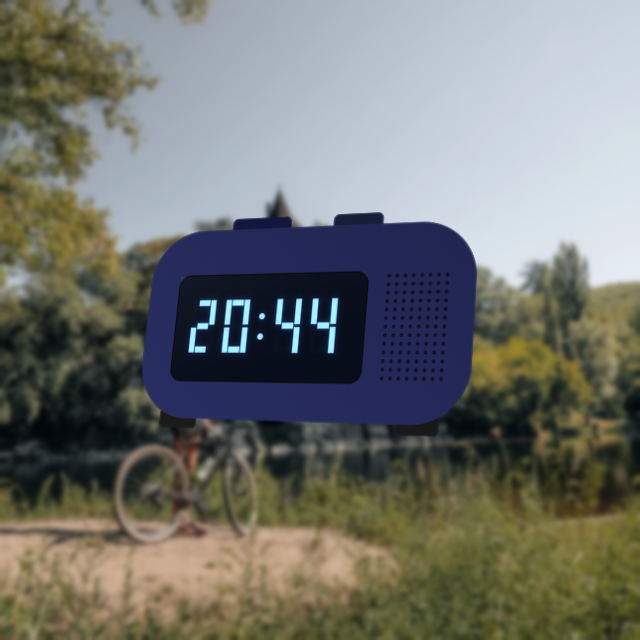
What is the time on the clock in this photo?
20:44
